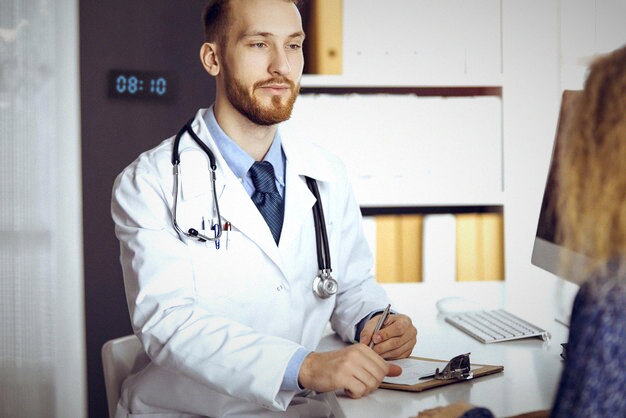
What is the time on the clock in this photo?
8:10
